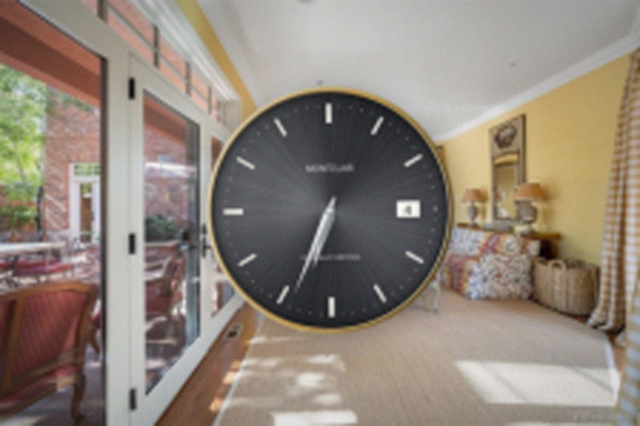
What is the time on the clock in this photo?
6:34
